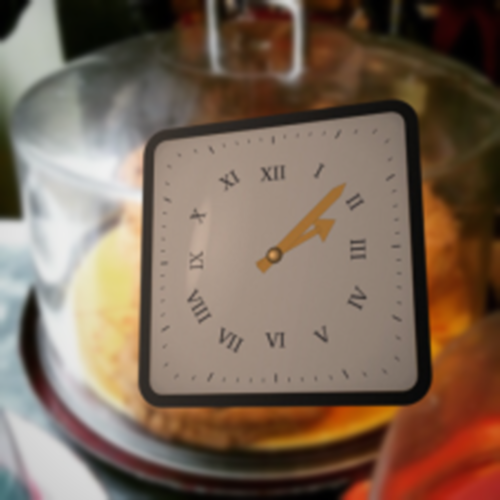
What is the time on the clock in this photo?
2:08
